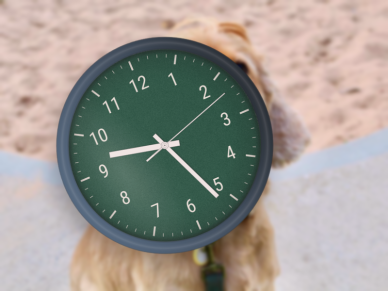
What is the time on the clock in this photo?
9:26:12
